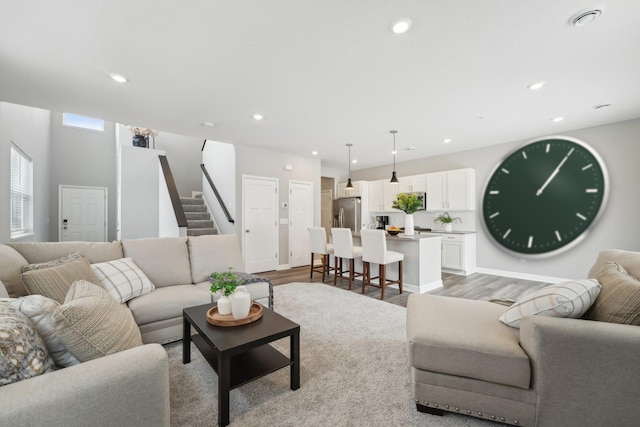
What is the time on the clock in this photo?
1:05
